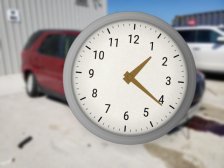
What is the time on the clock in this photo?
1:21
